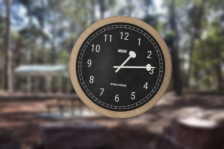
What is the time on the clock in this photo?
1:14
